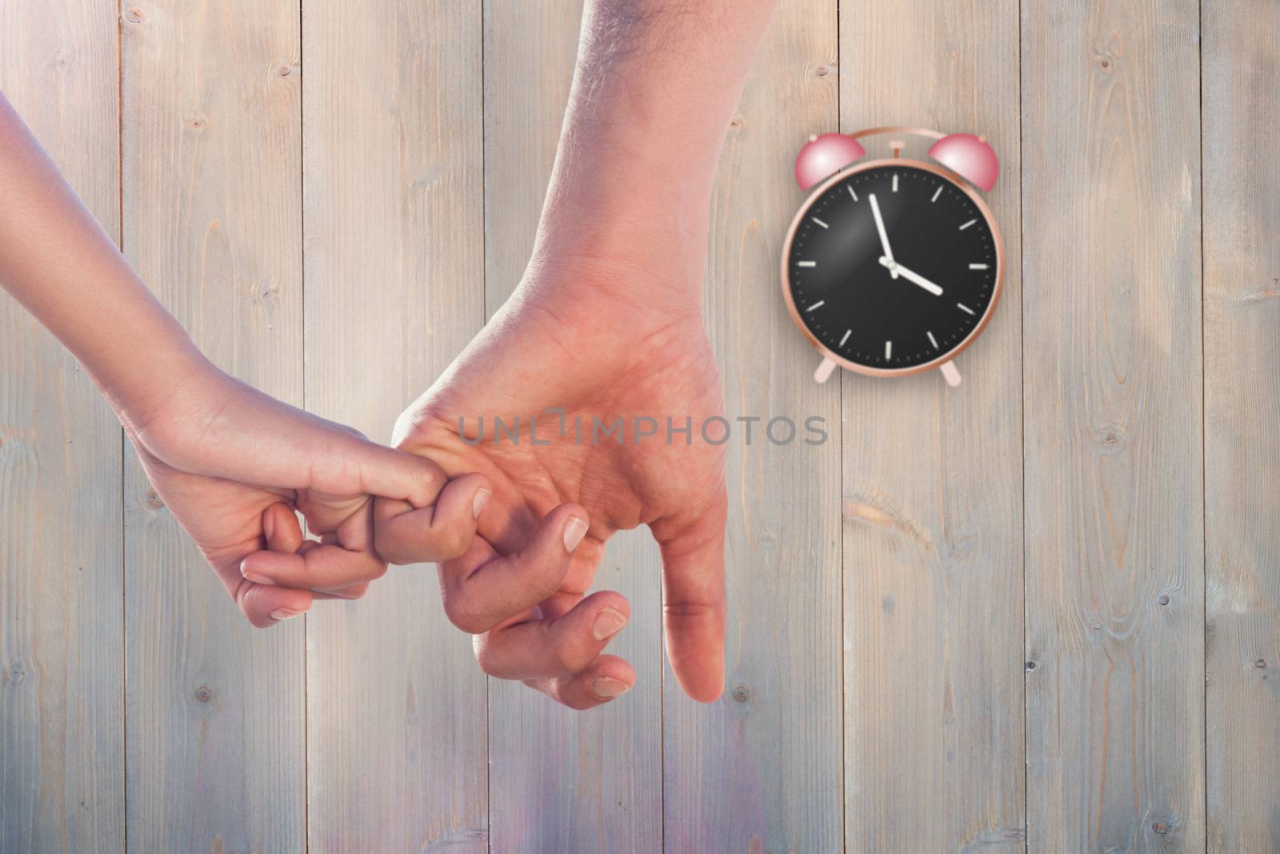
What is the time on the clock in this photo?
3:57
